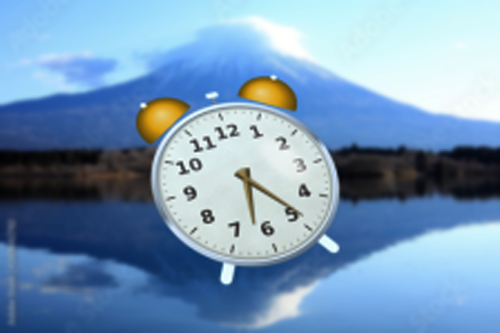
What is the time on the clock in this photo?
6:24
